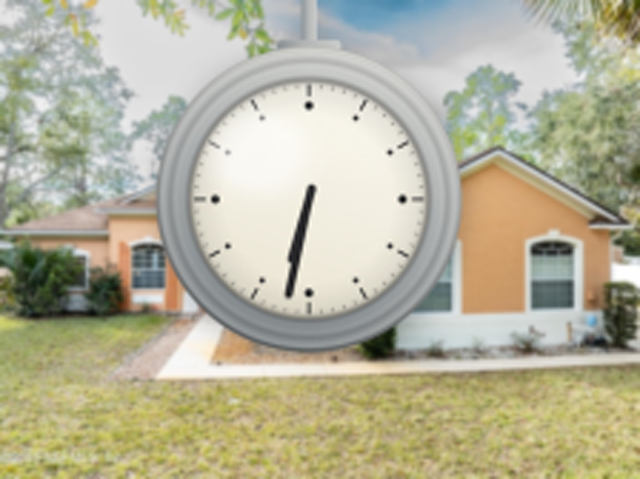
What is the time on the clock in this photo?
6:32
